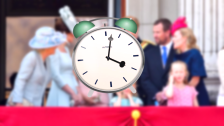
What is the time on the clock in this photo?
4:02
